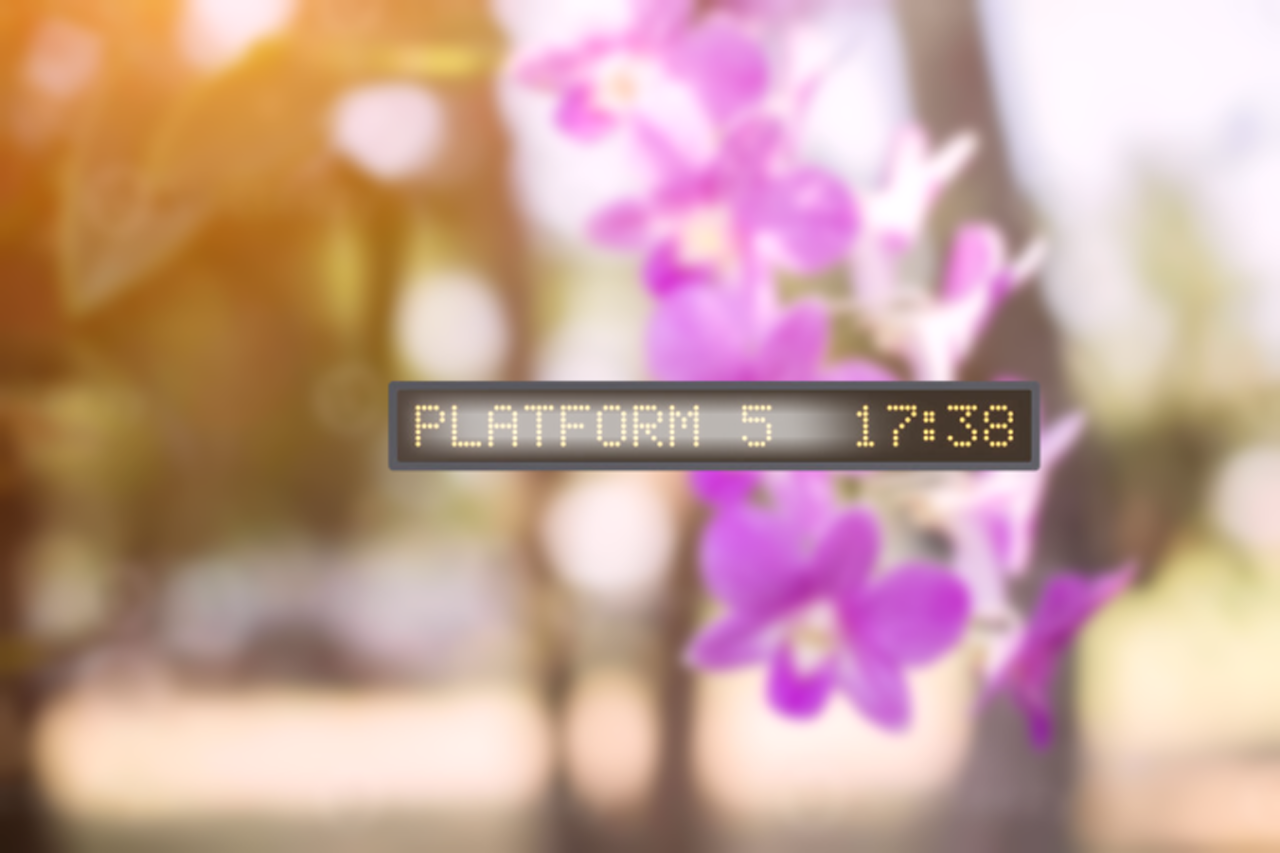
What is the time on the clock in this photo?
17:38
